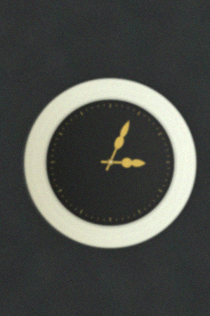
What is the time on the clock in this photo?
3:04
